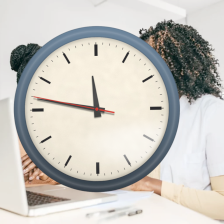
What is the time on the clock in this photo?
11:46:47
